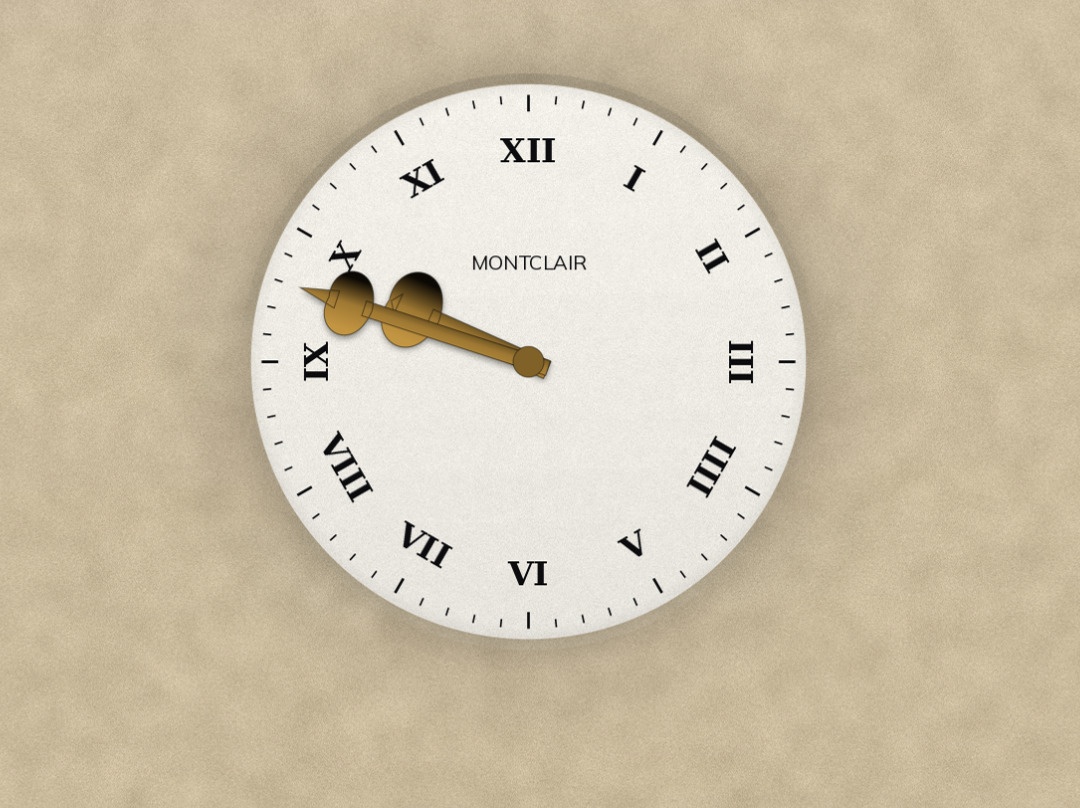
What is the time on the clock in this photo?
9:48
